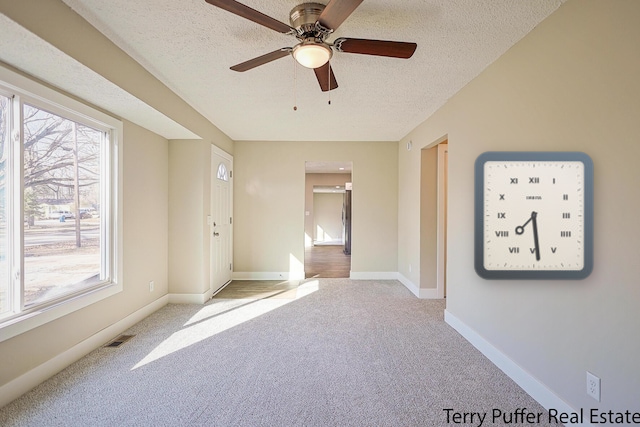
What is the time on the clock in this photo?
7:29
